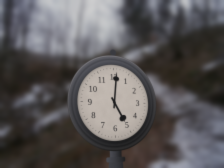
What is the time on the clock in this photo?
5:01
